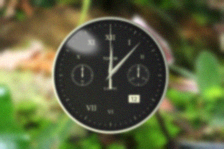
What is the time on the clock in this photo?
12:07
